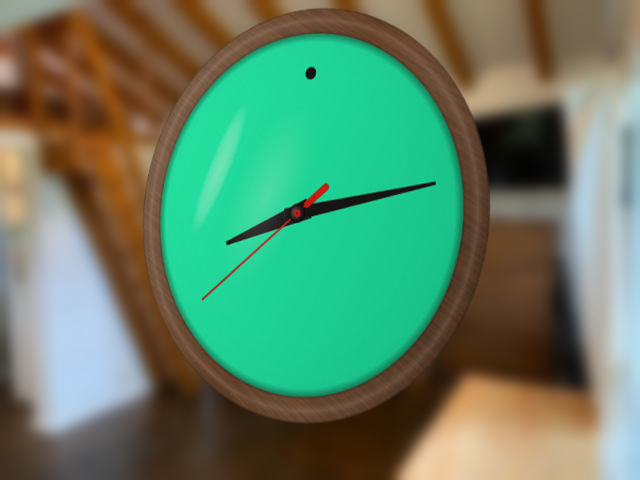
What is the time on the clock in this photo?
8:12:38
